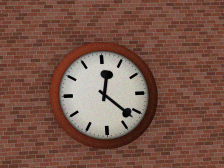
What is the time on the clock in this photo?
12:22
